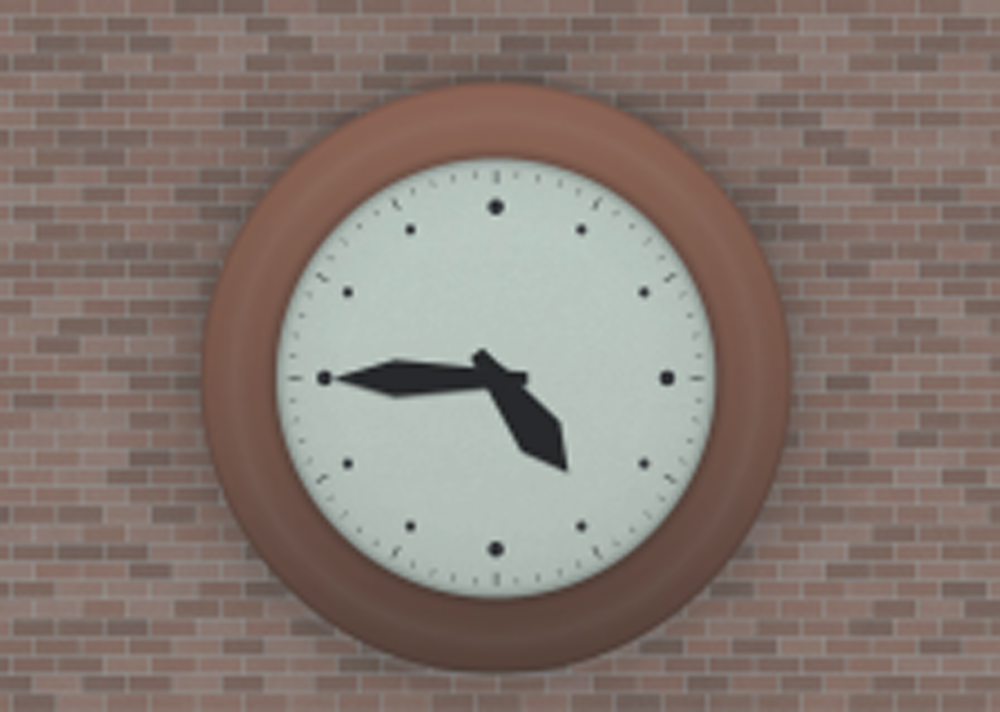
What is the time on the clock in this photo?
4:45
